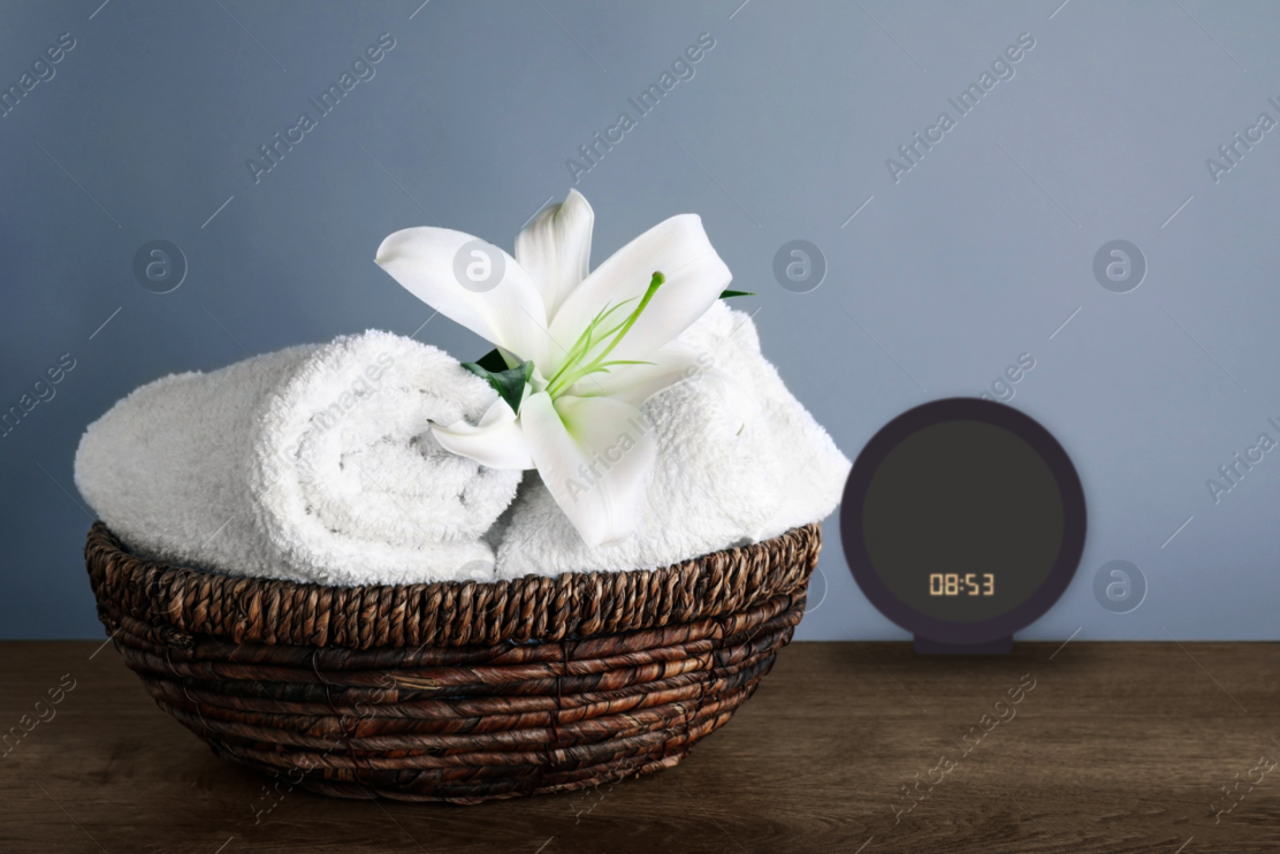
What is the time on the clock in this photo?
8:53
